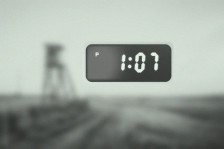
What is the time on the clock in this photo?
1:07
